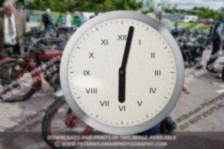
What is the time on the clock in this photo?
6:02
